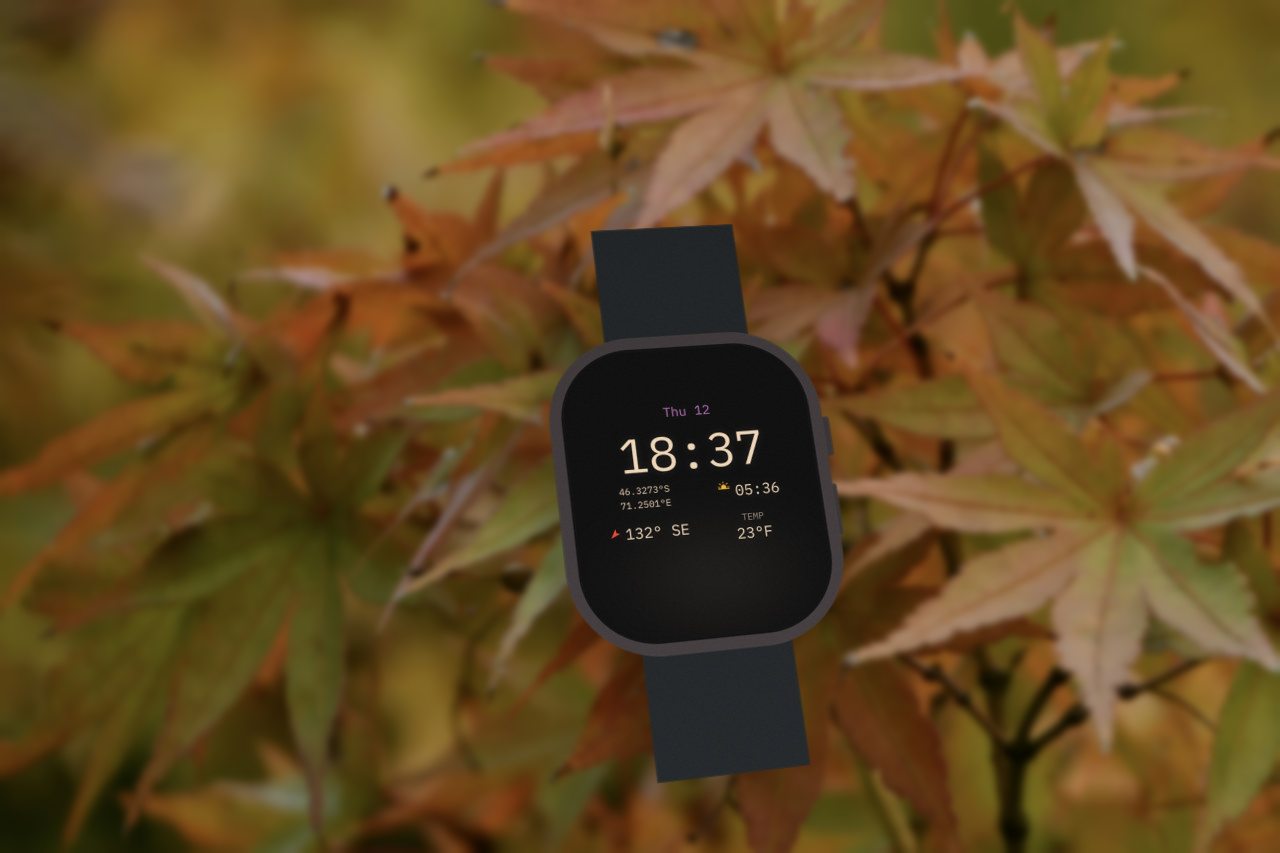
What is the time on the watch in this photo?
18:37
